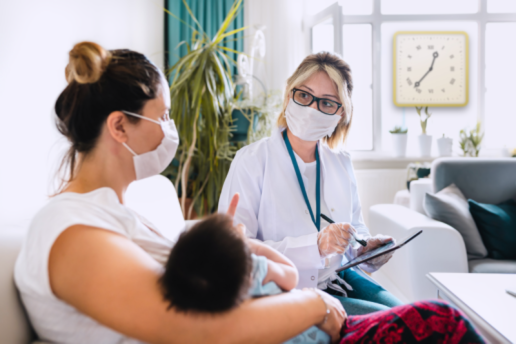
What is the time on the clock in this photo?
12:37
